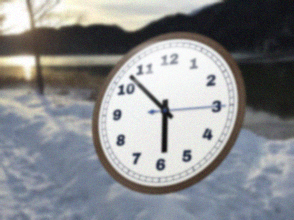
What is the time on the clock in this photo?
5:52:15
